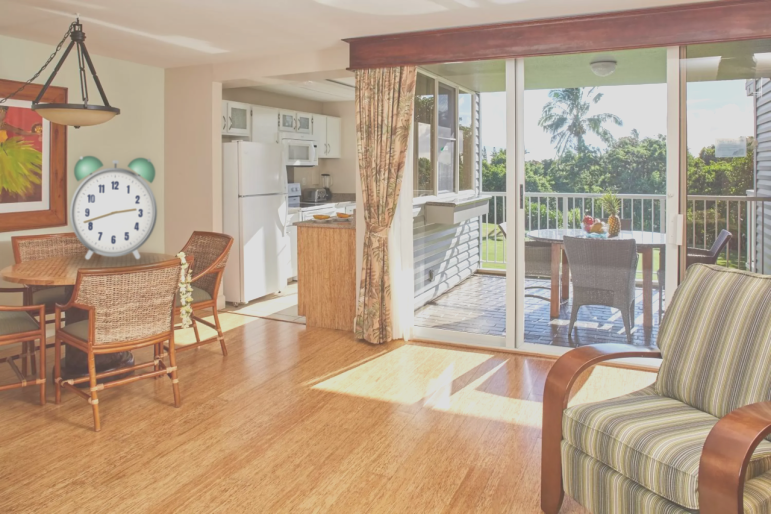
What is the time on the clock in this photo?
2:42
